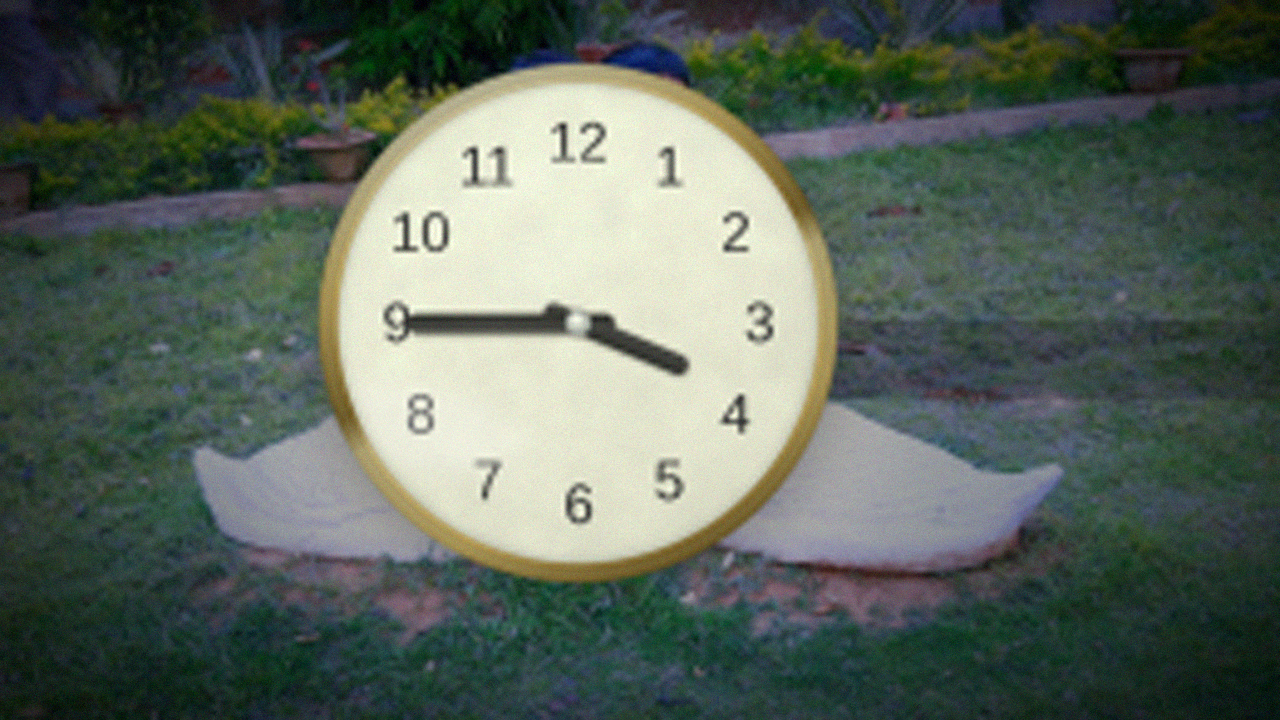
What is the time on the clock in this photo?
3:45
